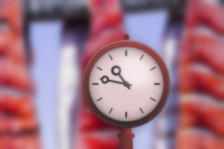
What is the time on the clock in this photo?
10:47
